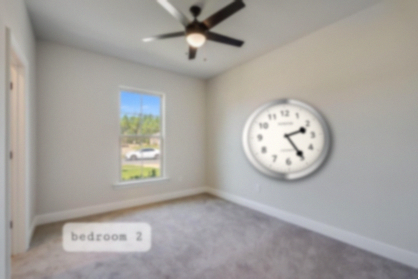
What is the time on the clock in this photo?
2:25
